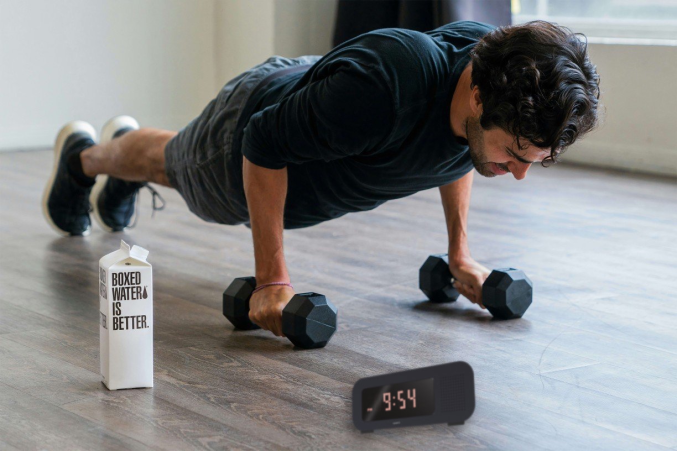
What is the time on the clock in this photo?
9:54
